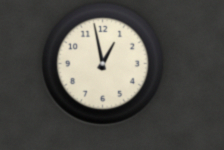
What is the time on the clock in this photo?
12:58
